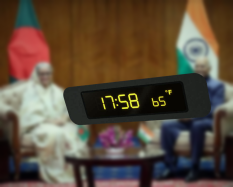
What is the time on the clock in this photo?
17:58
